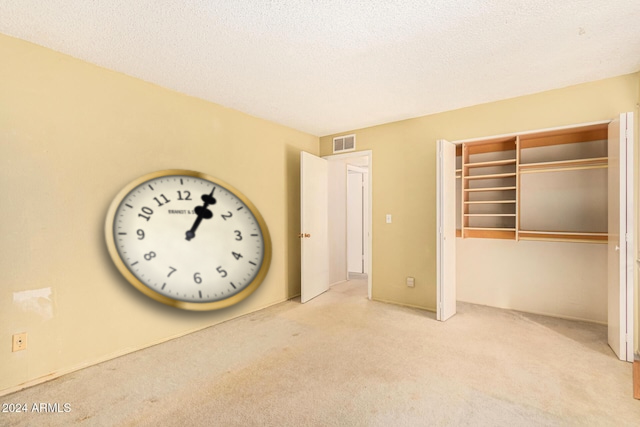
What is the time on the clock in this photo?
1:05
